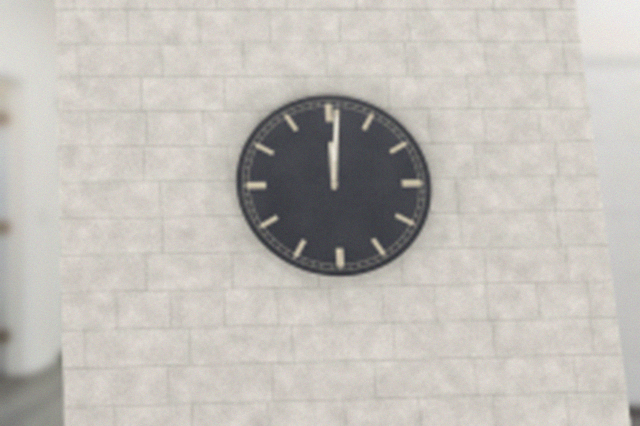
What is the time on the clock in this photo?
12:01
